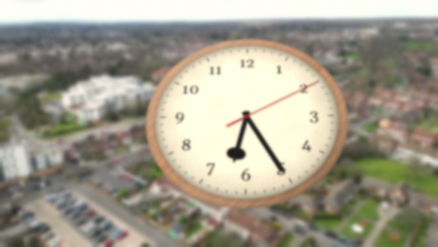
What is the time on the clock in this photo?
6:25:10
